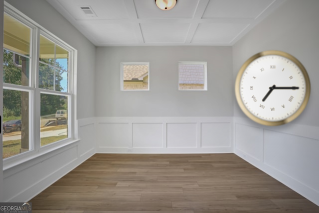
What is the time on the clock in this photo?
7:15
